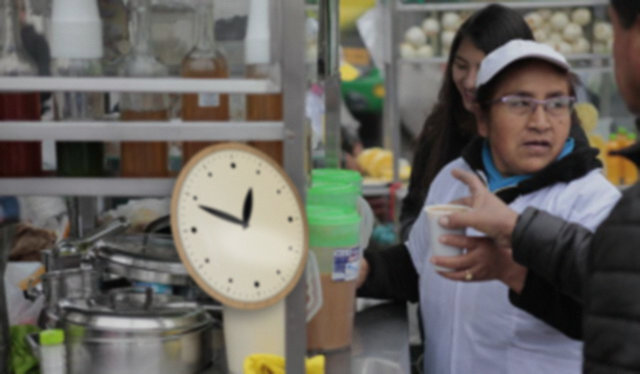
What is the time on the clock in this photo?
12:49
